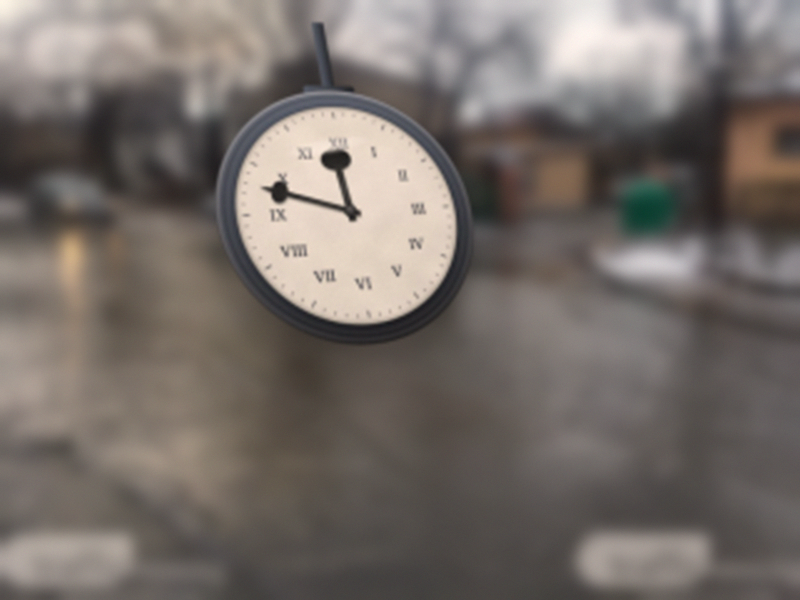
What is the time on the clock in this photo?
11:48
